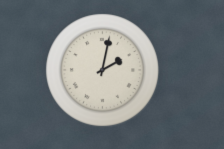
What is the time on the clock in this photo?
2:02
